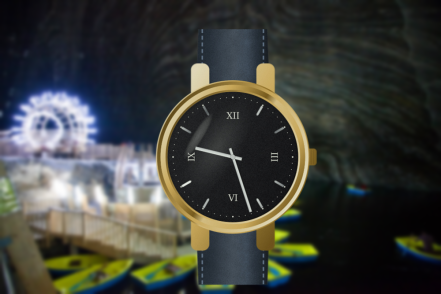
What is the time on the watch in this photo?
9:27
